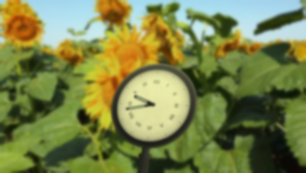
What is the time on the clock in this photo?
9:43
